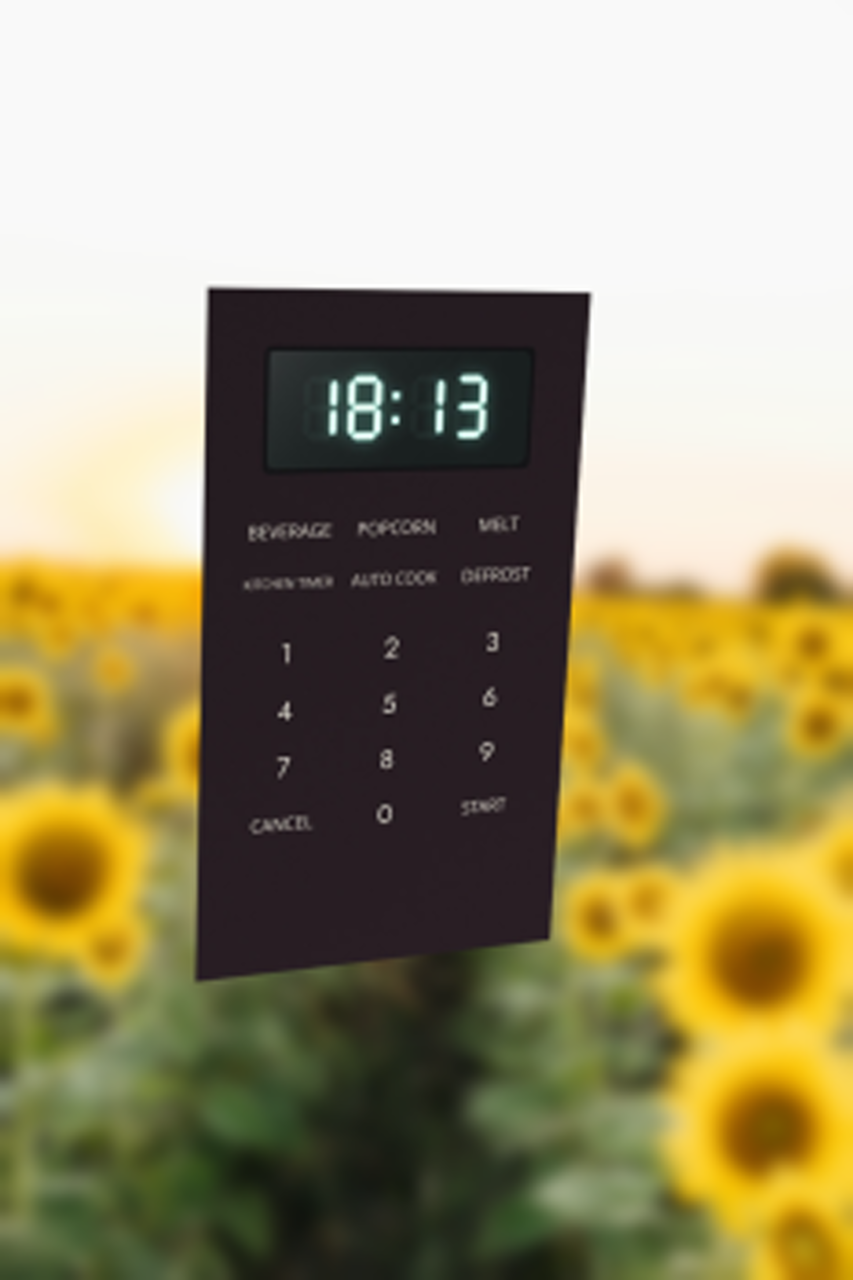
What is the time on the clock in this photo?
18:13
